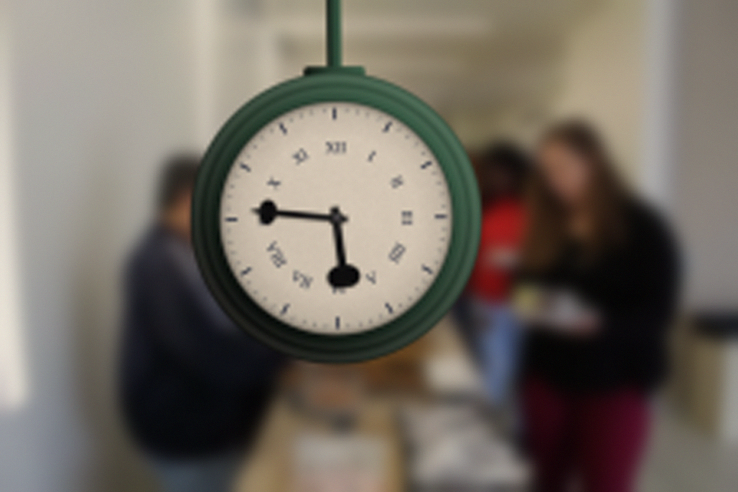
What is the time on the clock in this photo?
5:46
